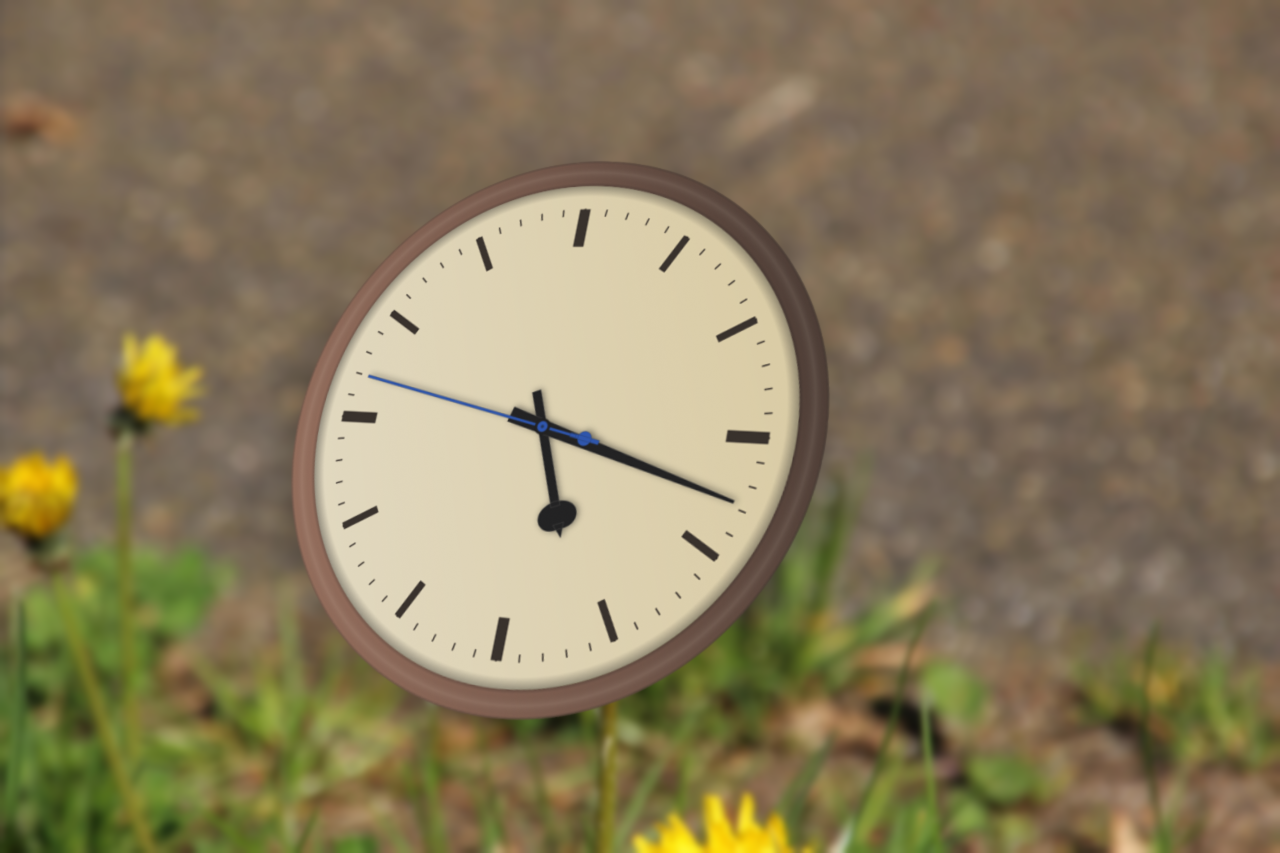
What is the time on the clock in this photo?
5:17:47
